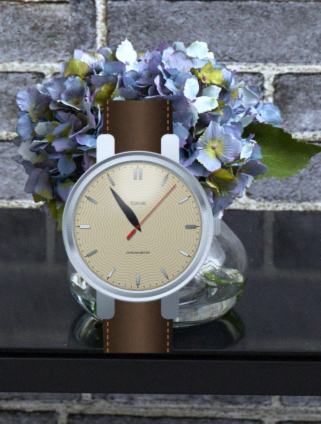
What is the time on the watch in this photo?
10:54:07
